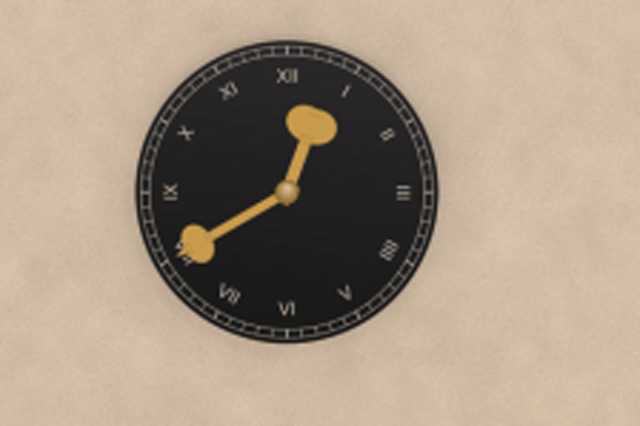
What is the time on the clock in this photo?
12:40
